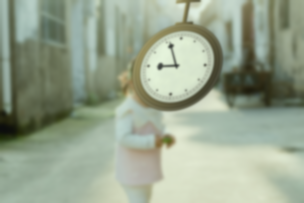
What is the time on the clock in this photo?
8:56
